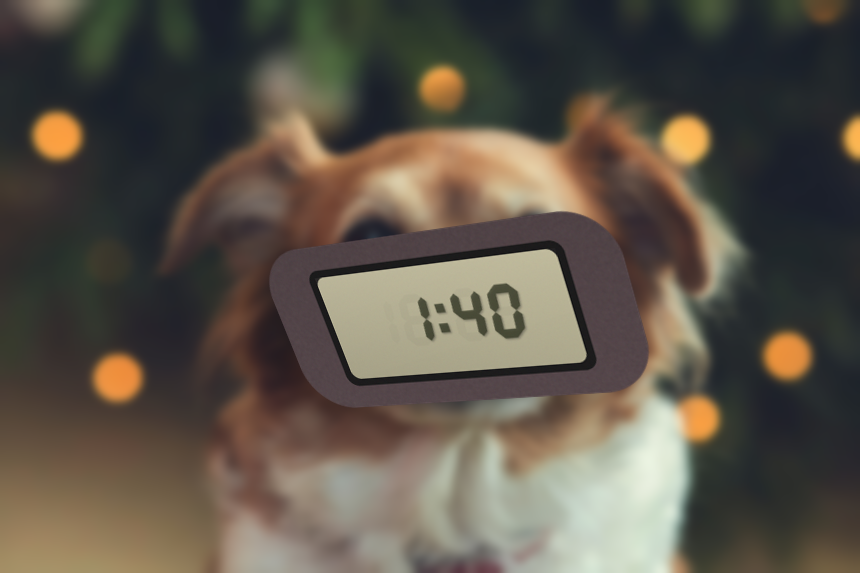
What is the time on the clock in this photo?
1:40
